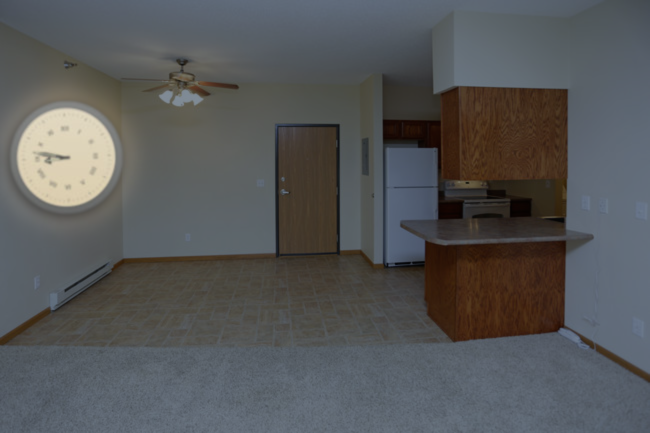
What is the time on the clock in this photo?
8:47
